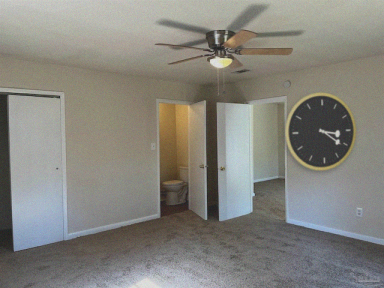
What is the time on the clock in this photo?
3:21
